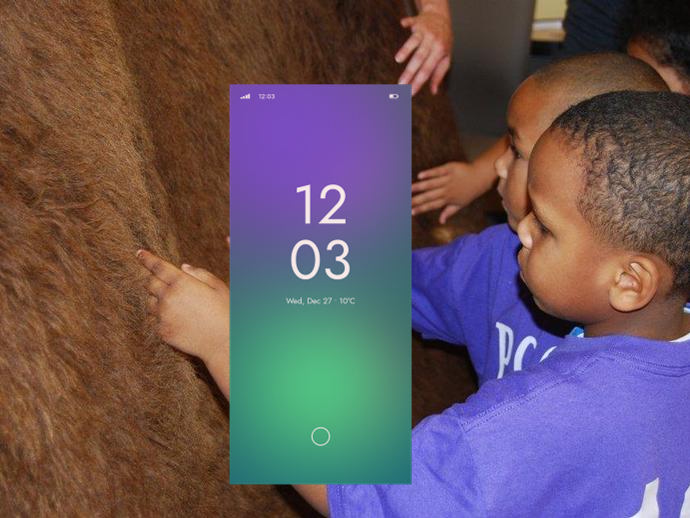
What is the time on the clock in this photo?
12:03
